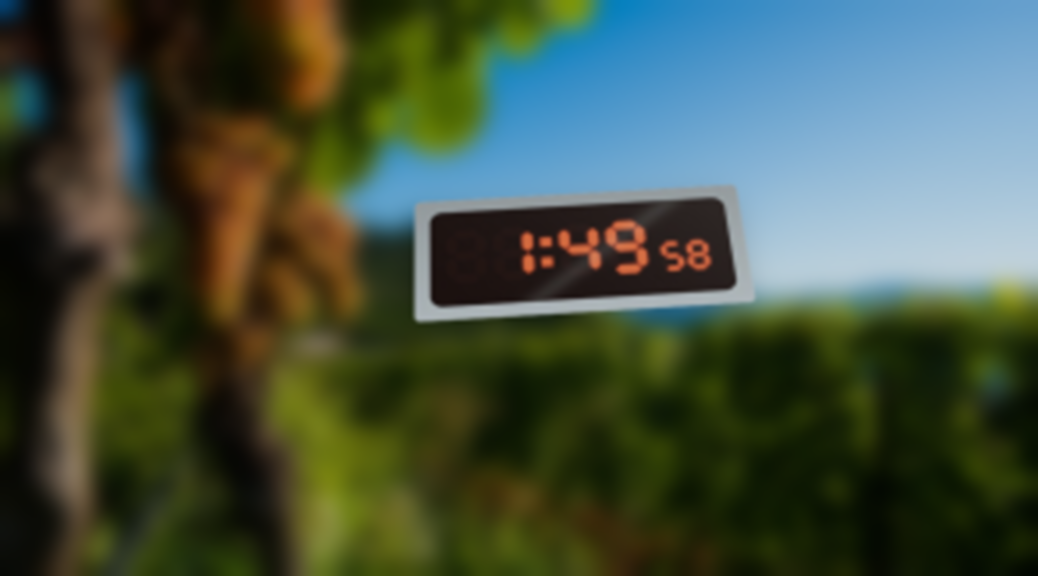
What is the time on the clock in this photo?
1:49:58
